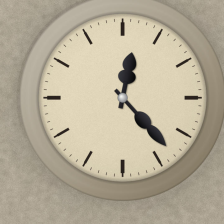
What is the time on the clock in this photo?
12:23
